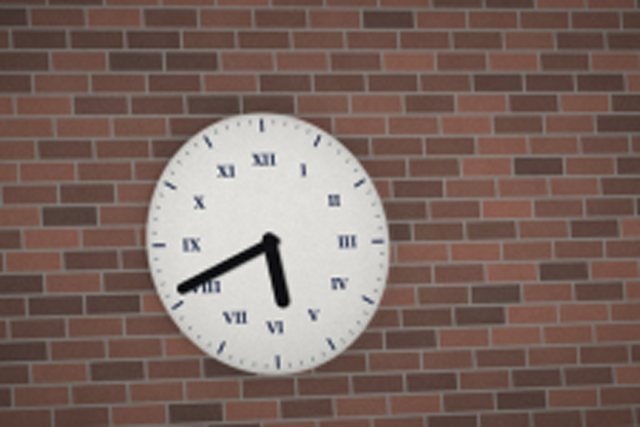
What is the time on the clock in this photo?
5:41
